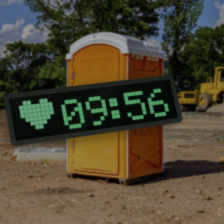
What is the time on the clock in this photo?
9:56
